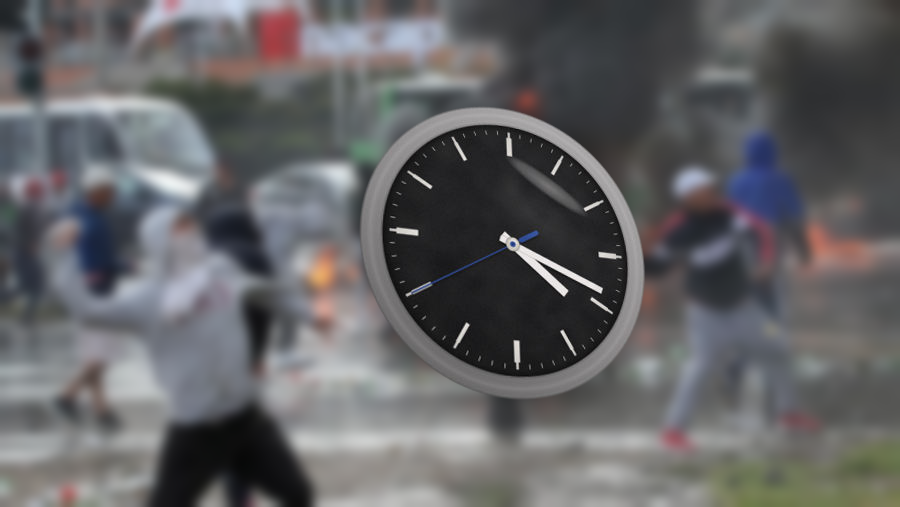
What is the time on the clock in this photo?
4:18:40
